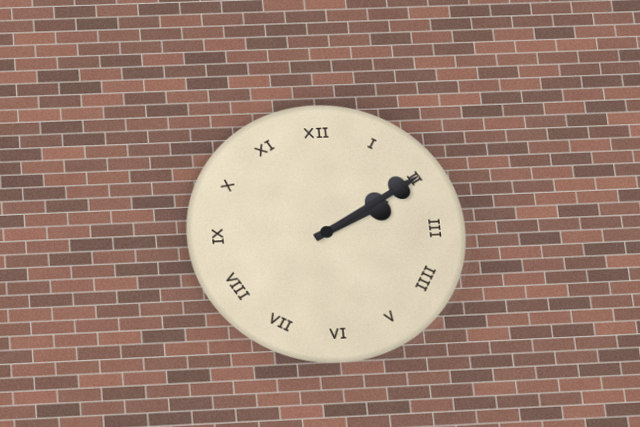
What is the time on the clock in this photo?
2:10
